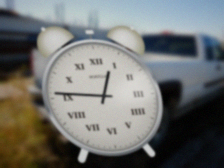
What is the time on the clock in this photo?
12:46
